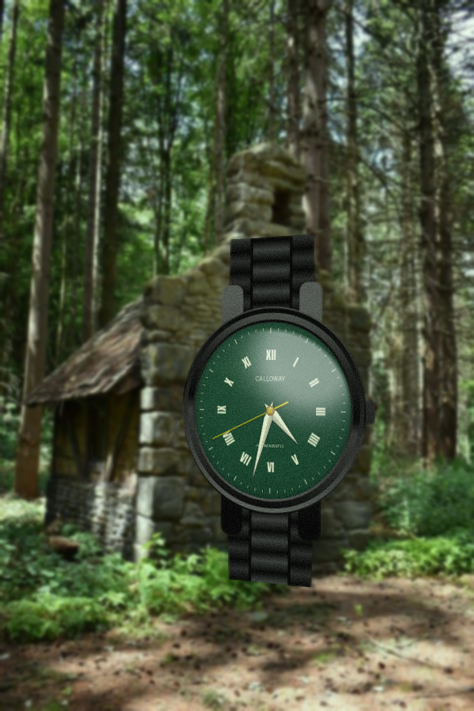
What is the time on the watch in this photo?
4:32:41
